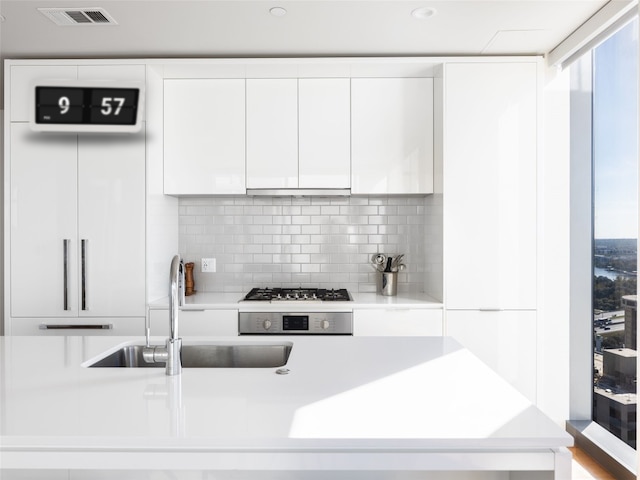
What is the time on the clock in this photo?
9:57
